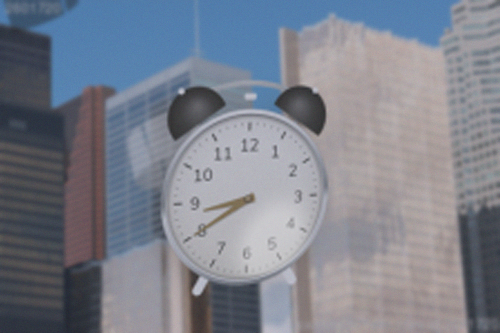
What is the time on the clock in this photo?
8:40
